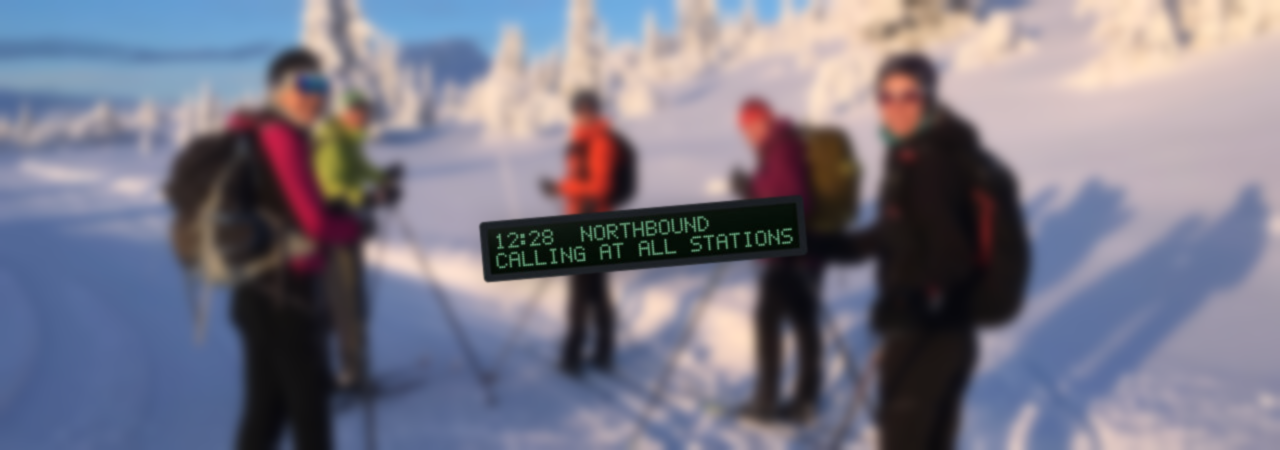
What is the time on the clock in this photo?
12:28
